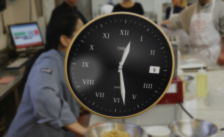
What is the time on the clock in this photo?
12:28
